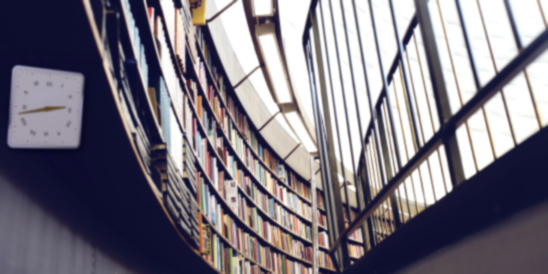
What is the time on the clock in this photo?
2:43
